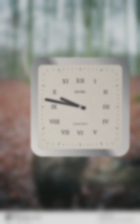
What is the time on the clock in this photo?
9:47
